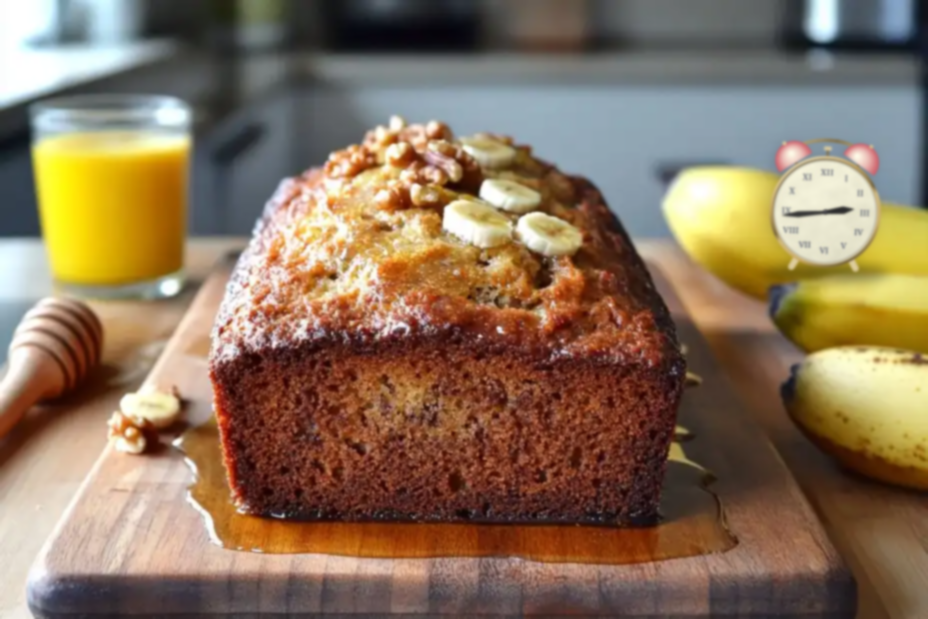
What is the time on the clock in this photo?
2:44
